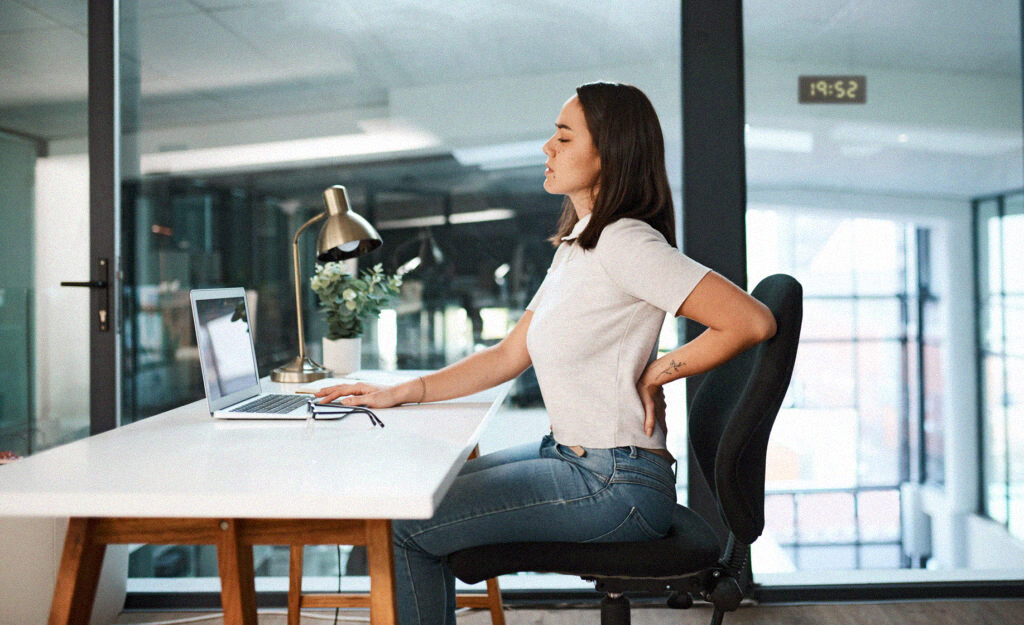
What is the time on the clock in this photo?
19:52
